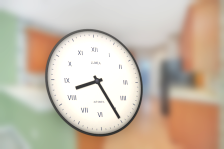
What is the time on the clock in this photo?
8:25
